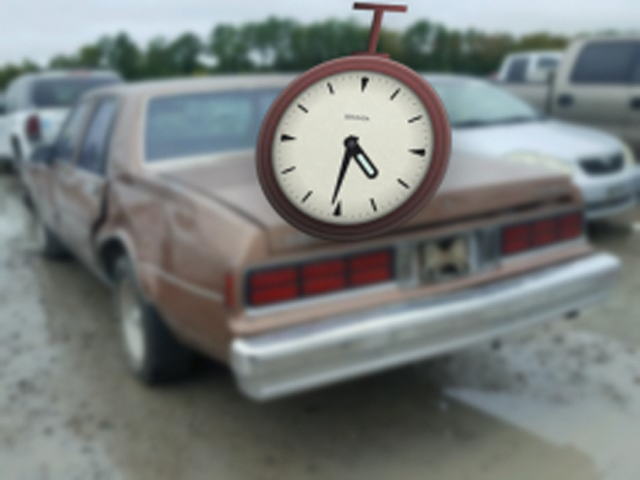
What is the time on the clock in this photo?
4:31
